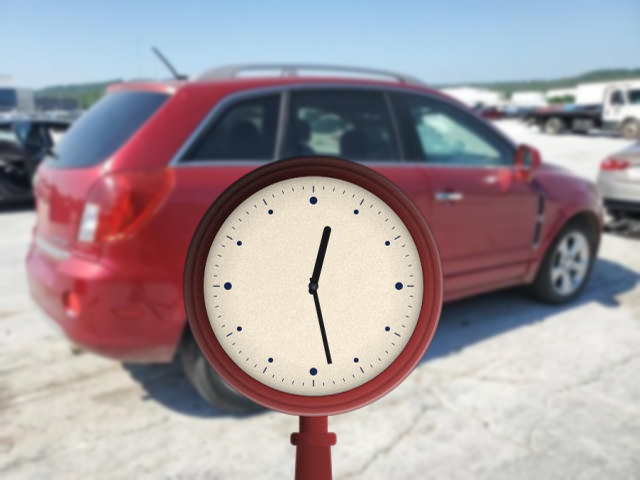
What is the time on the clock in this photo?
12:28
